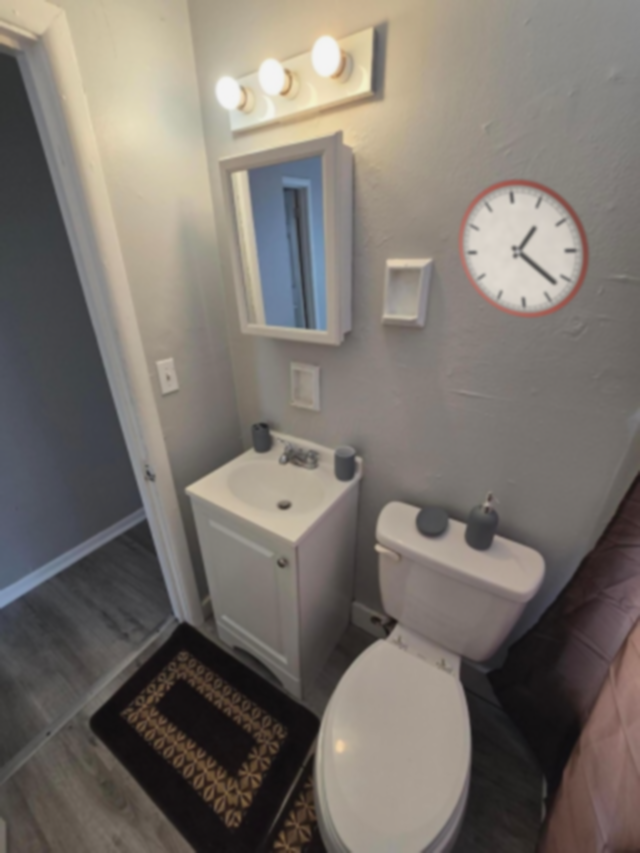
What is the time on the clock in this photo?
1:22
